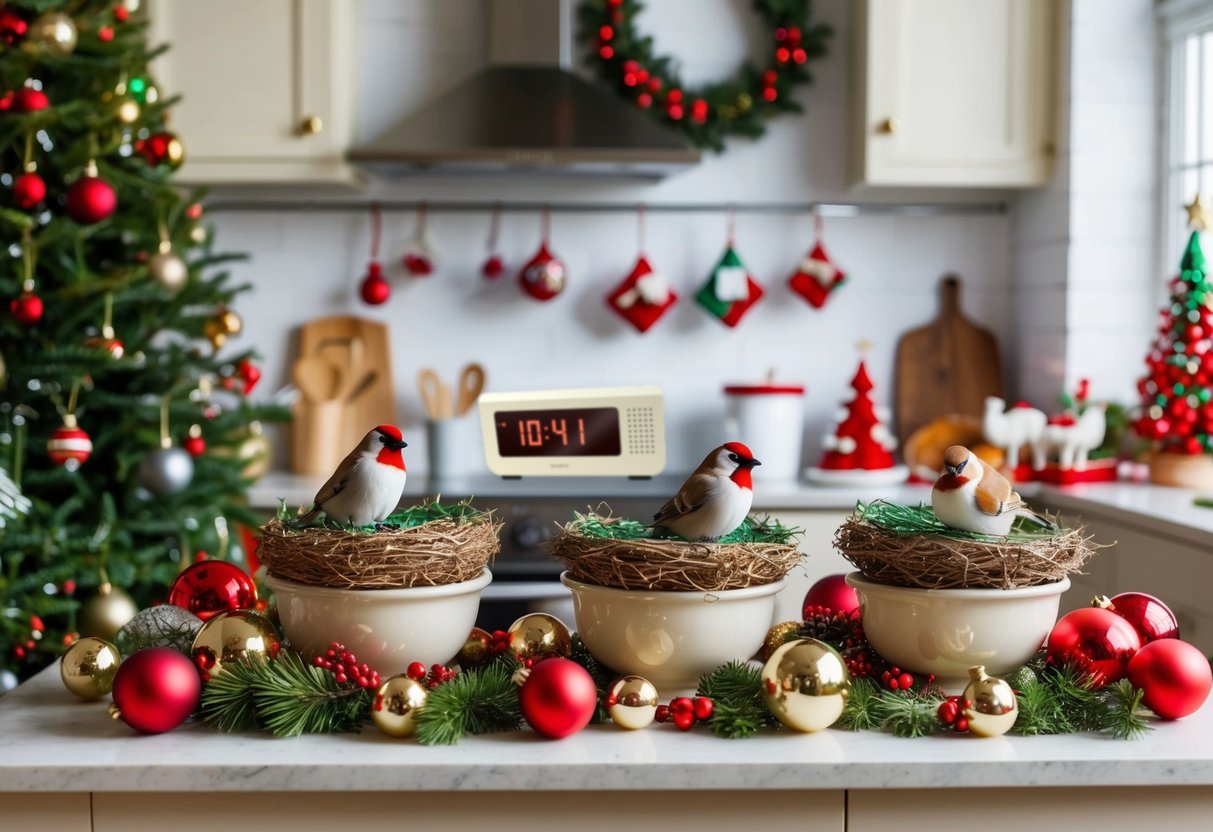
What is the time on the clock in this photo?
10:41
